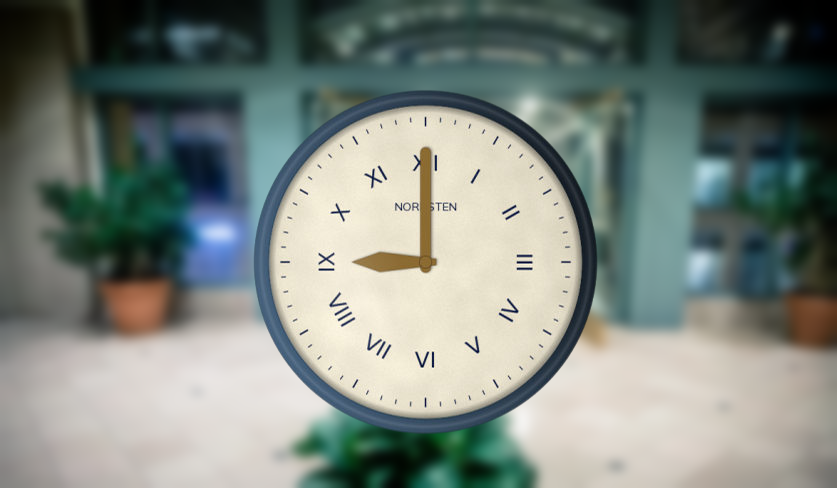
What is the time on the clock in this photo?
9:00
